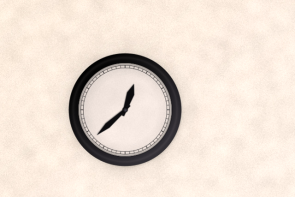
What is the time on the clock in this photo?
12:38
